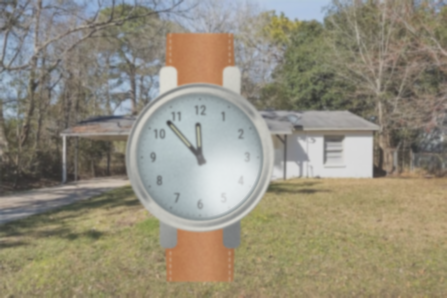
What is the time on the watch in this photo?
11:53
